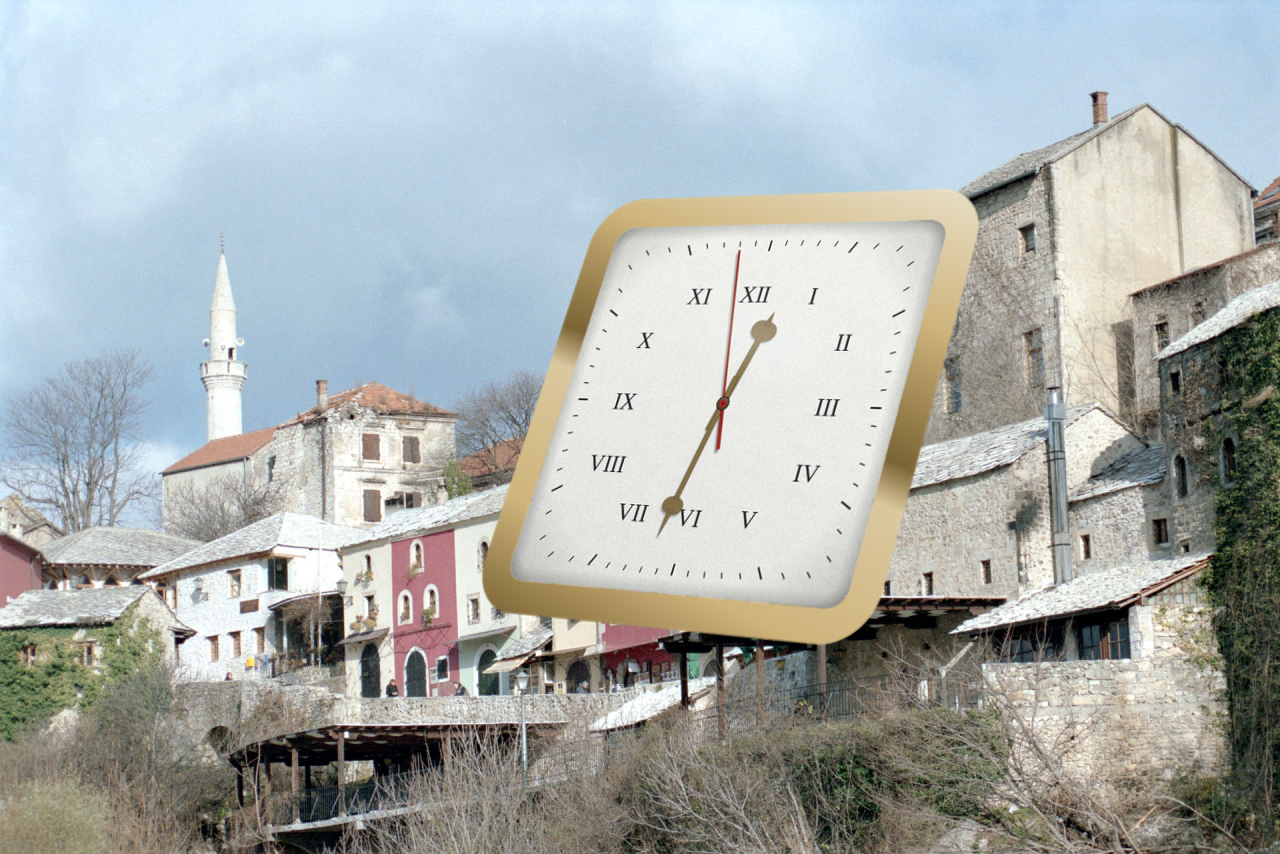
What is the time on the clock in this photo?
12:31:58
